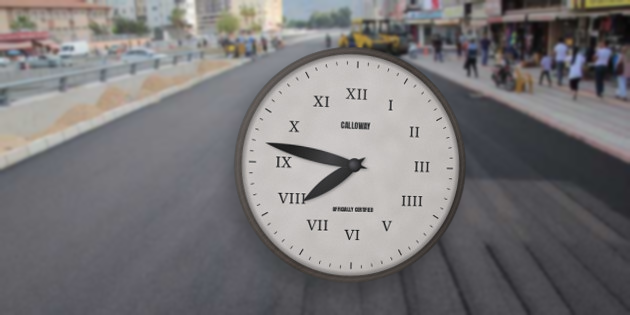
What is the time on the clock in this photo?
7:47
